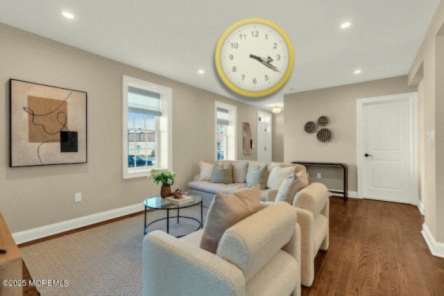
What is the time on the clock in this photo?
3:20
